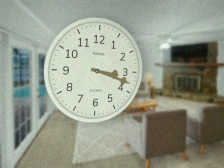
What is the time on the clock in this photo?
3:18
